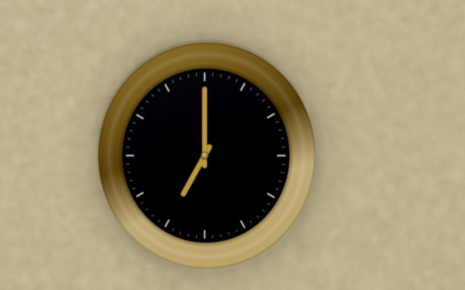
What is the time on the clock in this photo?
7:00
